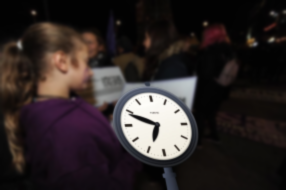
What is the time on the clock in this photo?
6:49
